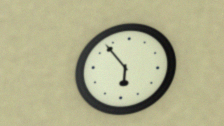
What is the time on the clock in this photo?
5:53
